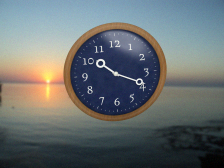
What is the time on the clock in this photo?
10:19
